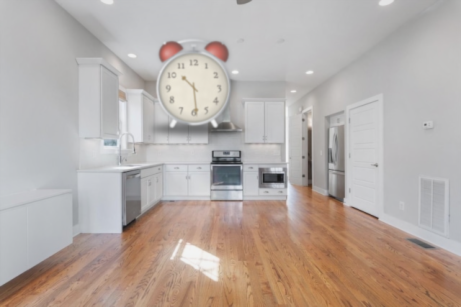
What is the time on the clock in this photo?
10:29
